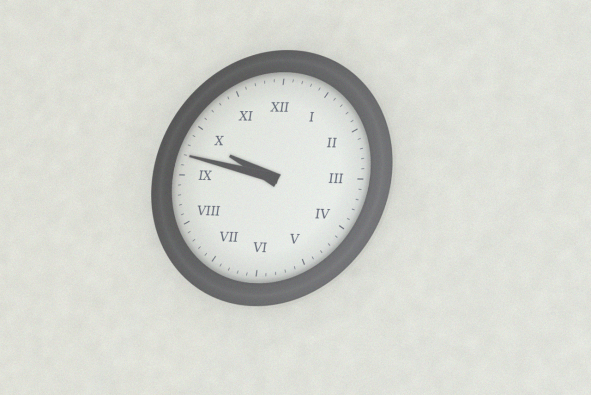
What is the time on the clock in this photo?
9:47
